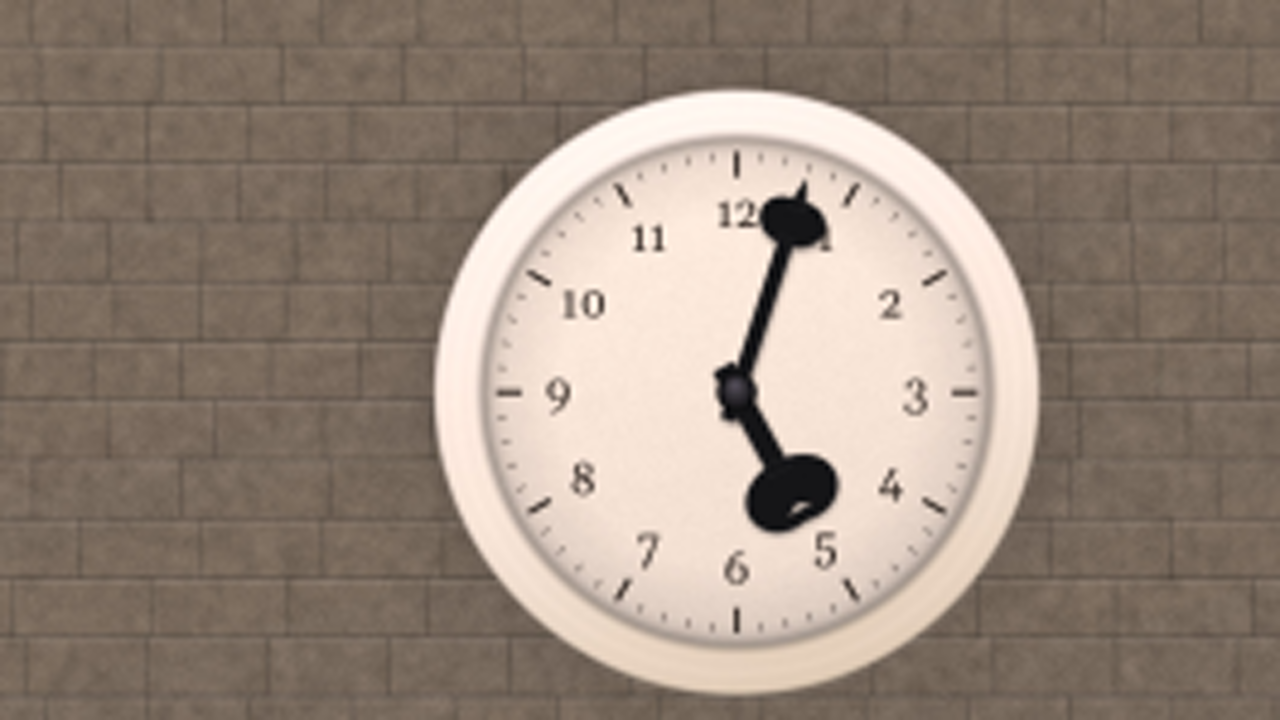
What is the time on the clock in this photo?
5:03
